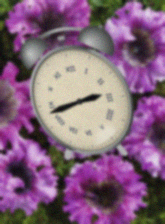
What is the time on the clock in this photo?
2:43
